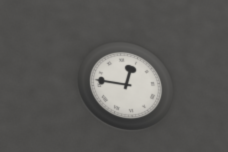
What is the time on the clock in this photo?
12:47
